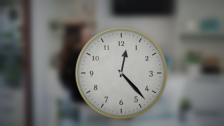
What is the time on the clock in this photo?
12:23
